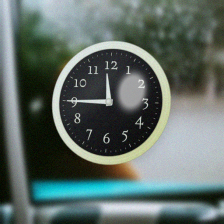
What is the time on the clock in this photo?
11:45
